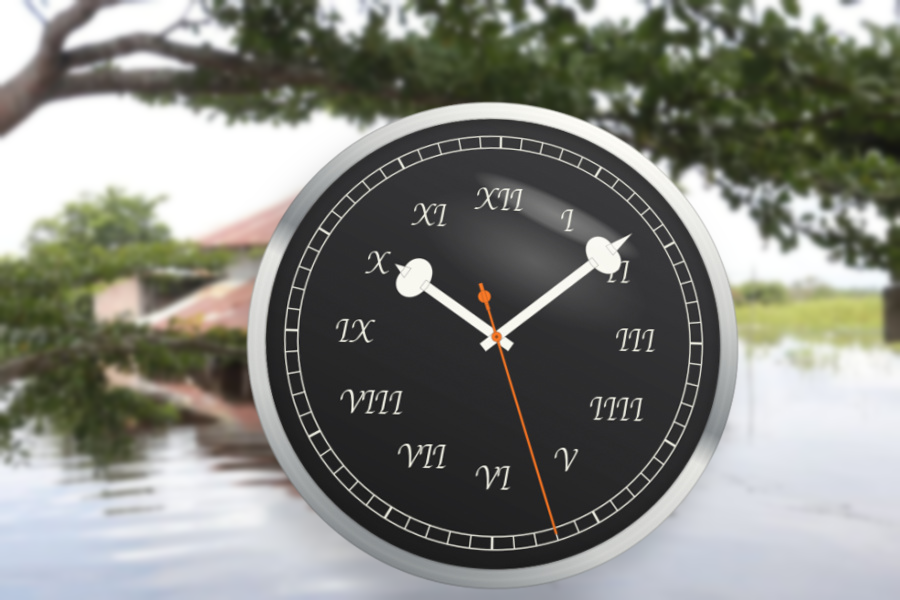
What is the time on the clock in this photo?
10:08:27
